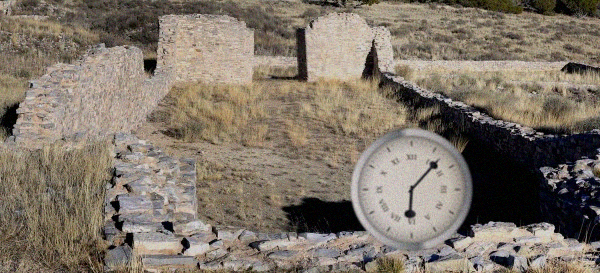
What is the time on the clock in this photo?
6:07
